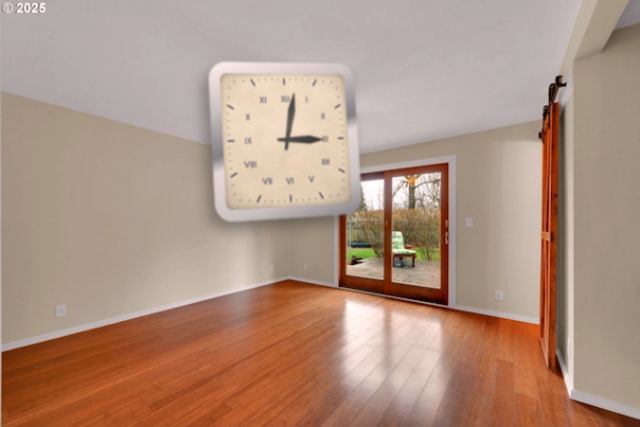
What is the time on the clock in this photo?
3:02
